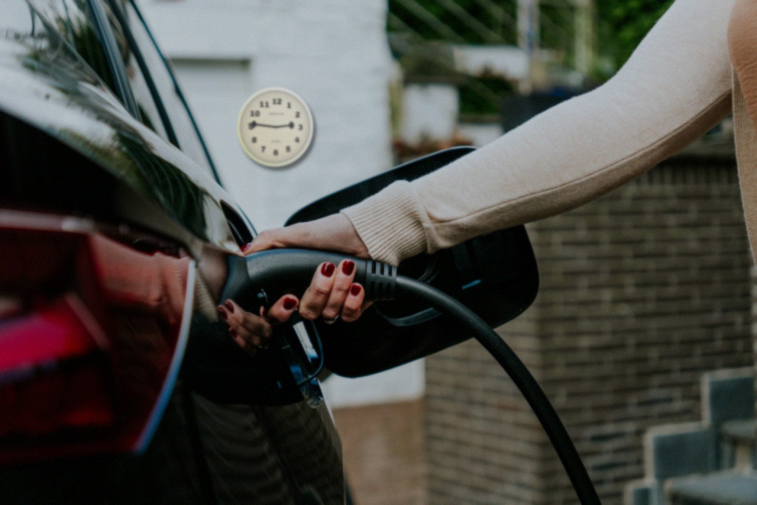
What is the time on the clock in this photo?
2:46
